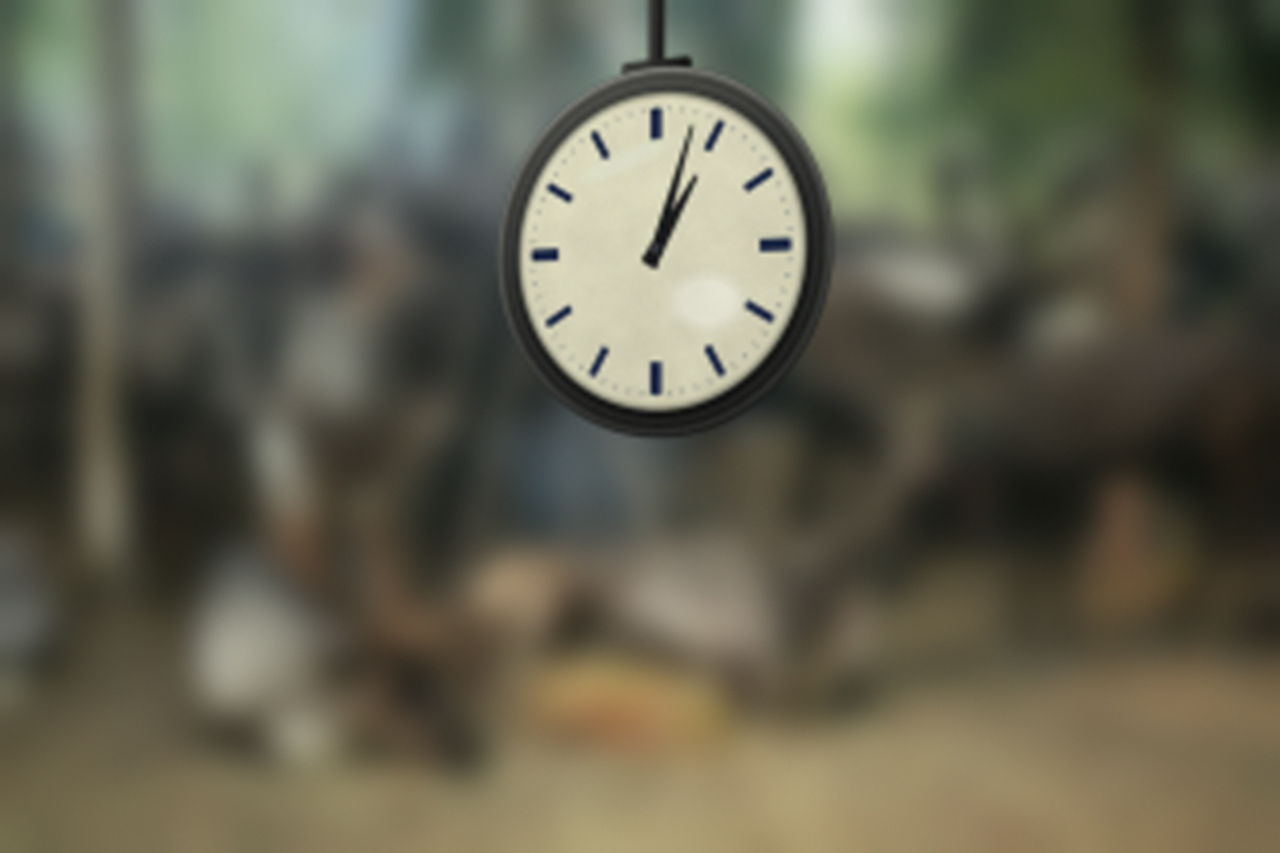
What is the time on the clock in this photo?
1:03
